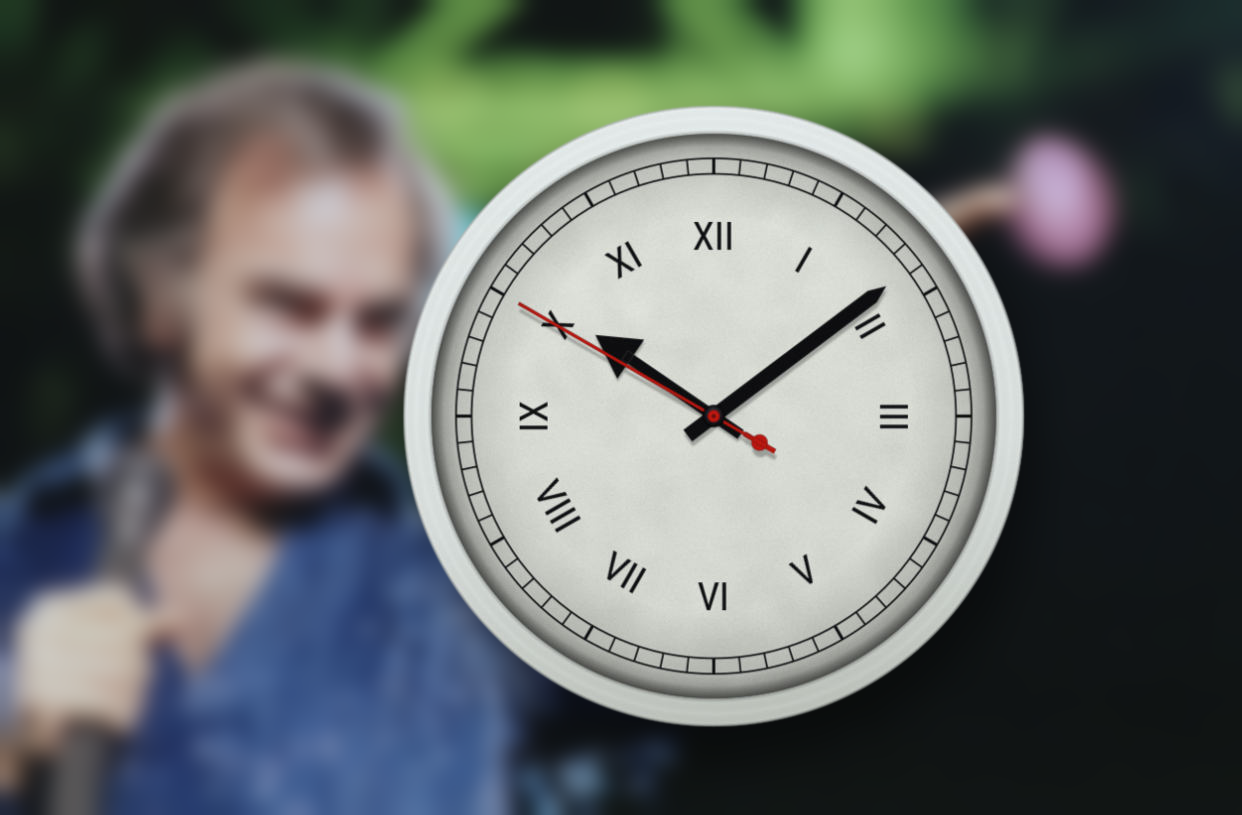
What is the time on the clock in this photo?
10:08:50
